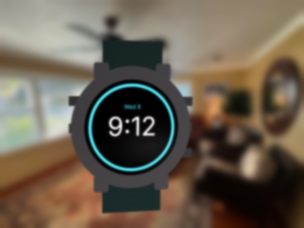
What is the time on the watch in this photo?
9:12
